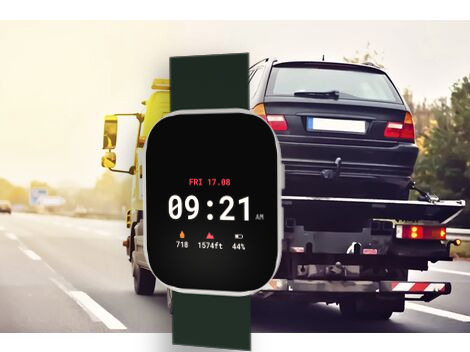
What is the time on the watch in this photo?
9:21
